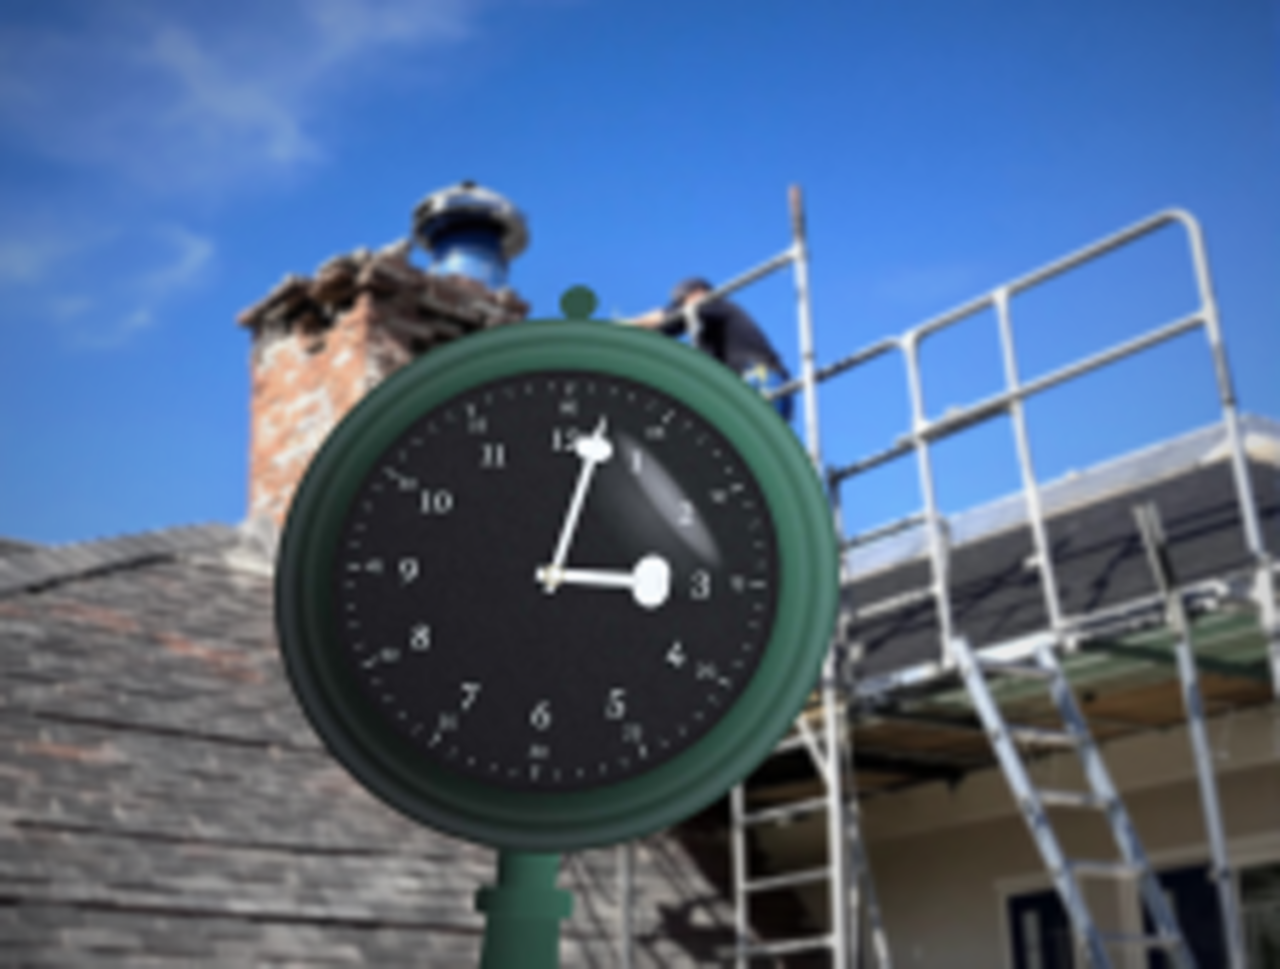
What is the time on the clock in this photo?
3:02
